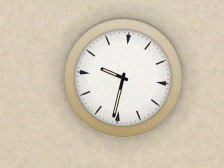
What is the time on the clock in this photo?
9:31
